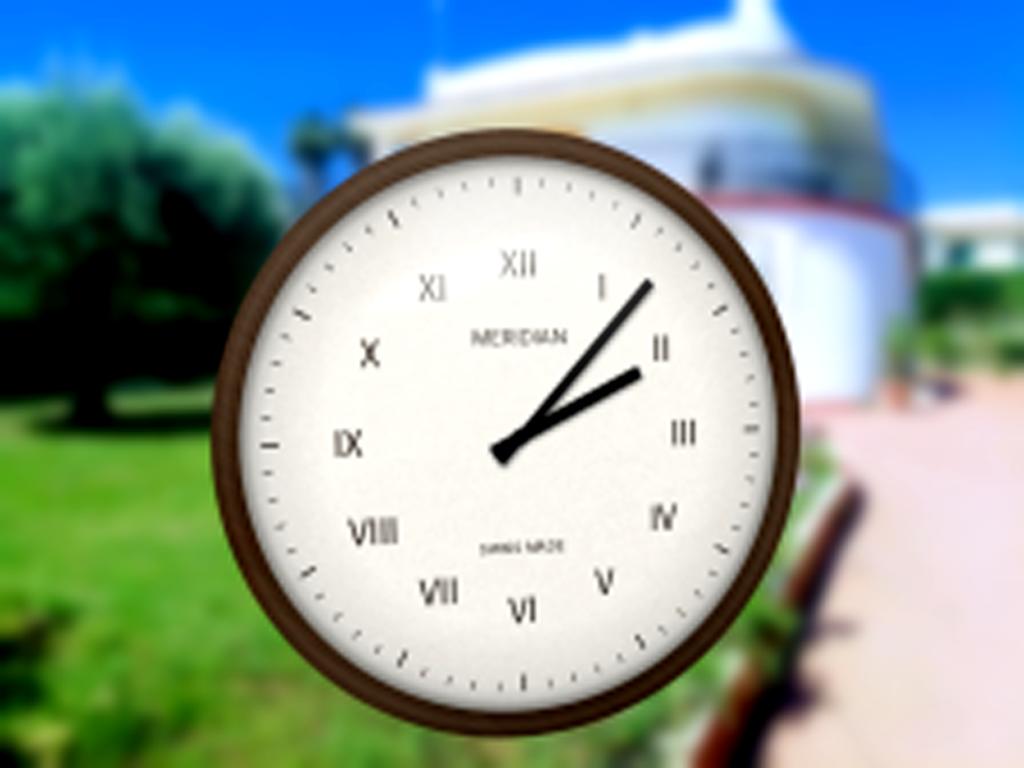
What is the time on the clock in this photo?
2:07
